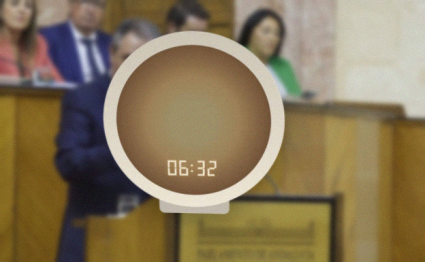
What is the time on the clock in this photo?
6:32
